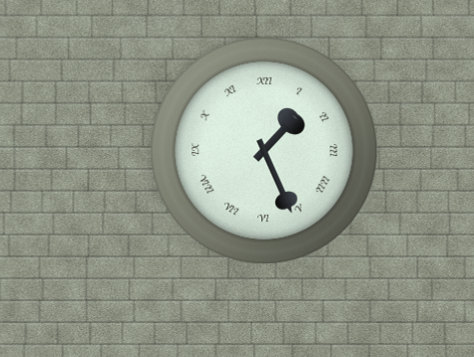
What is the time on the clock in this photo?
1:26
